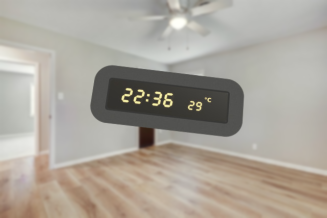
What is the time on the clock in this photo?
22:36
